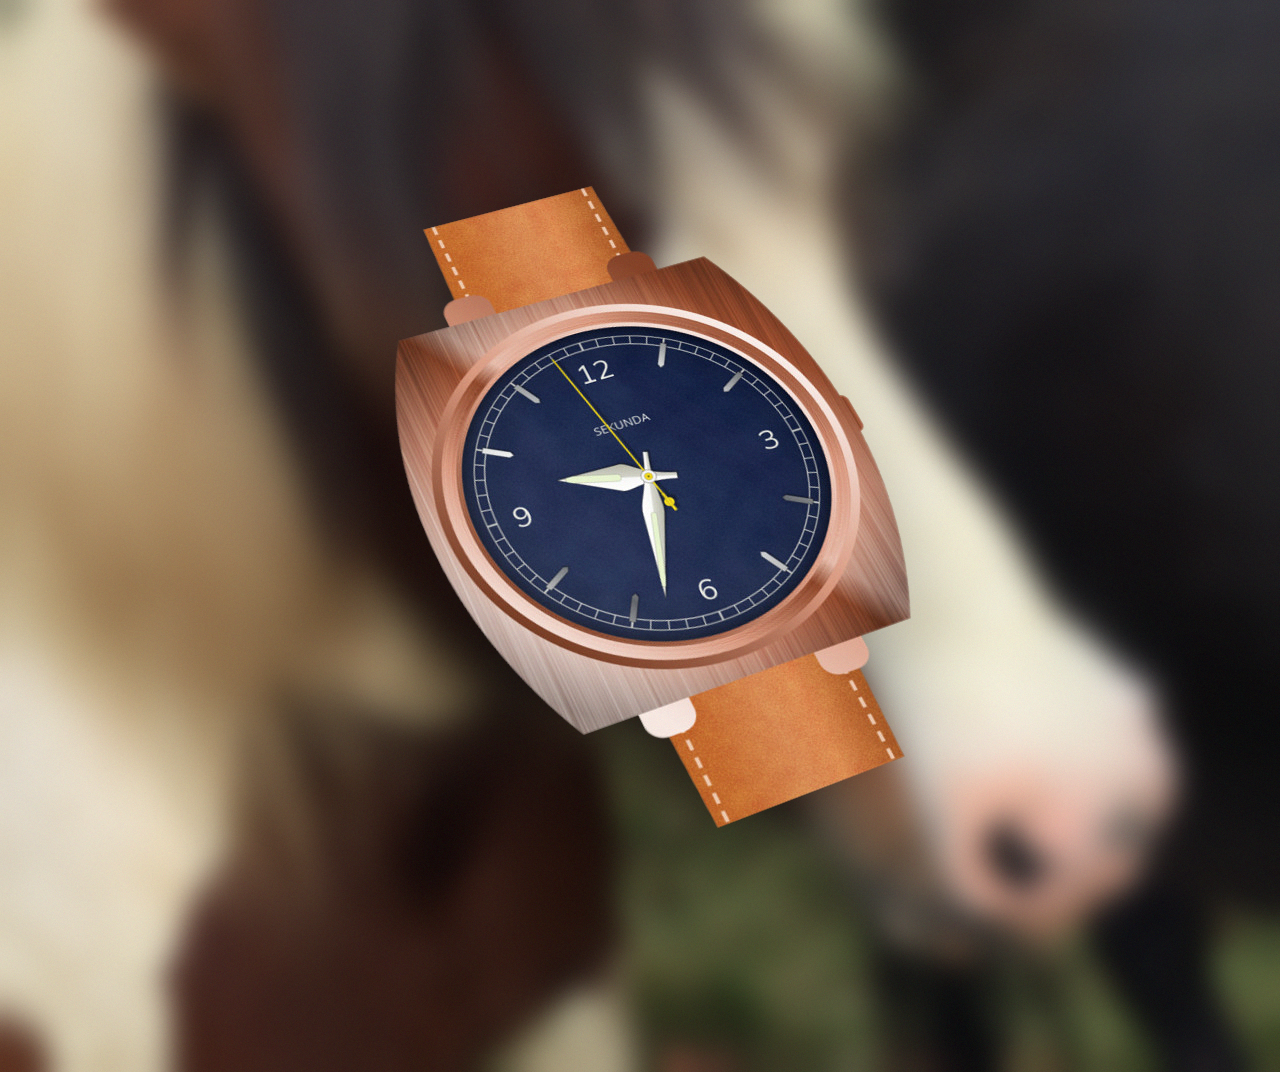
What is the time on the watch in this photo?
9:32:58
